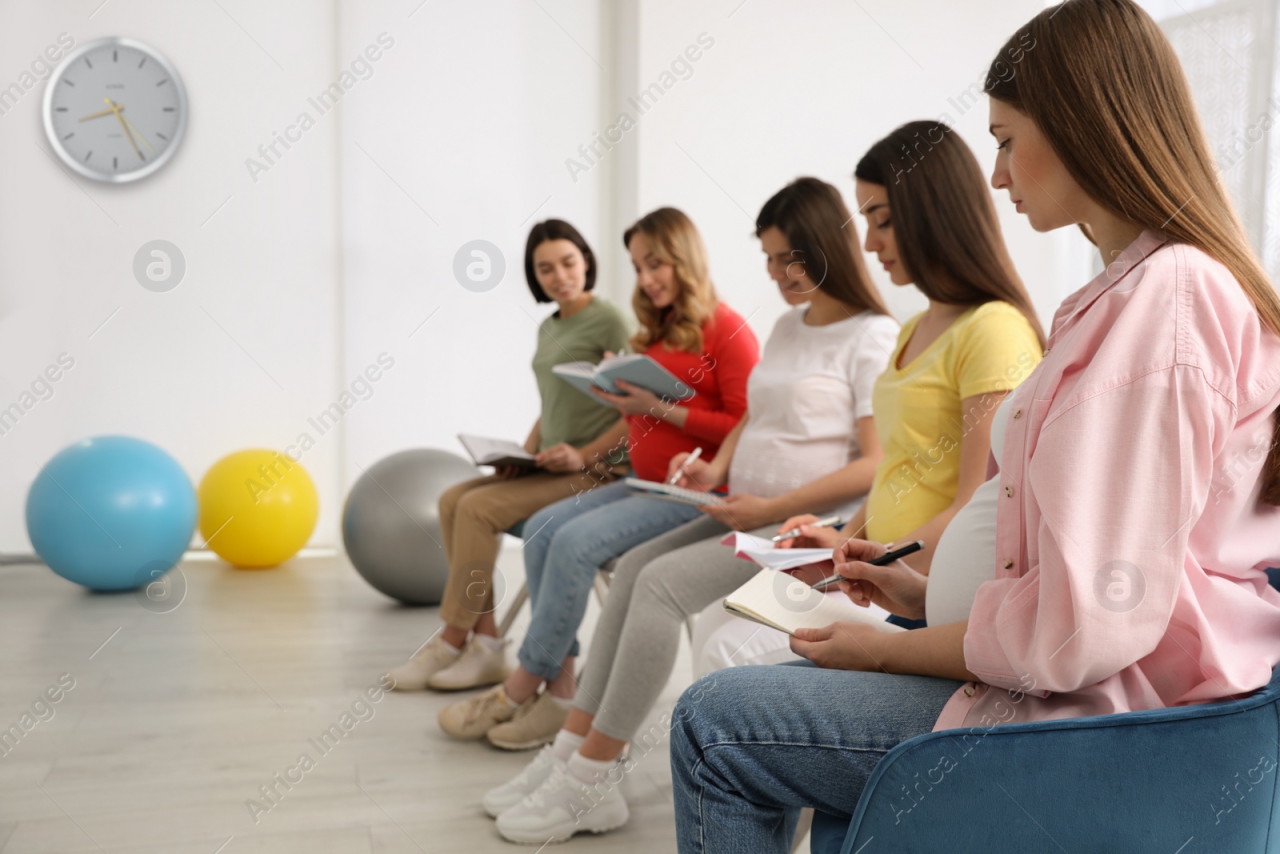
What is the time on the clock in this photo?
8:25:23
